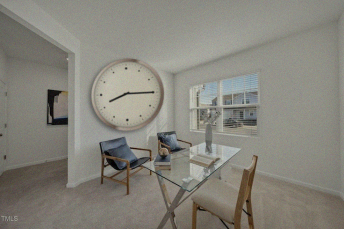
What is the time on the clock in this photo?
8:15
